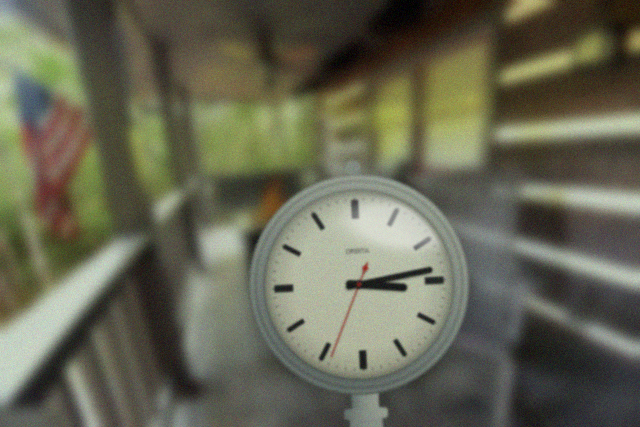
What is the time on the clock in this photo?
3:13:34
